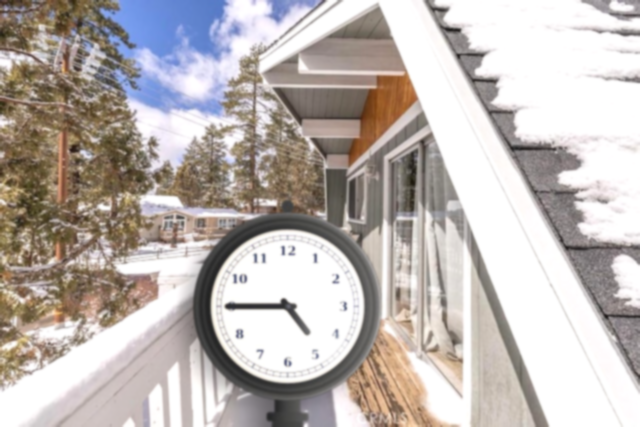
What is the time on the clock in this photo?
4:45
